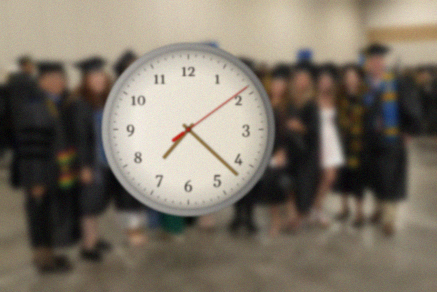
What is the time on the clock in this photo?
7:22:09
